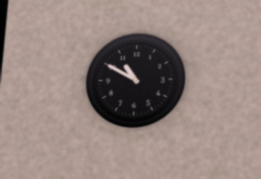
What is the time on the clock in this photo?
10:50
